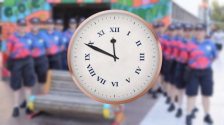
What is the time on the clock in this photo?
11:49
